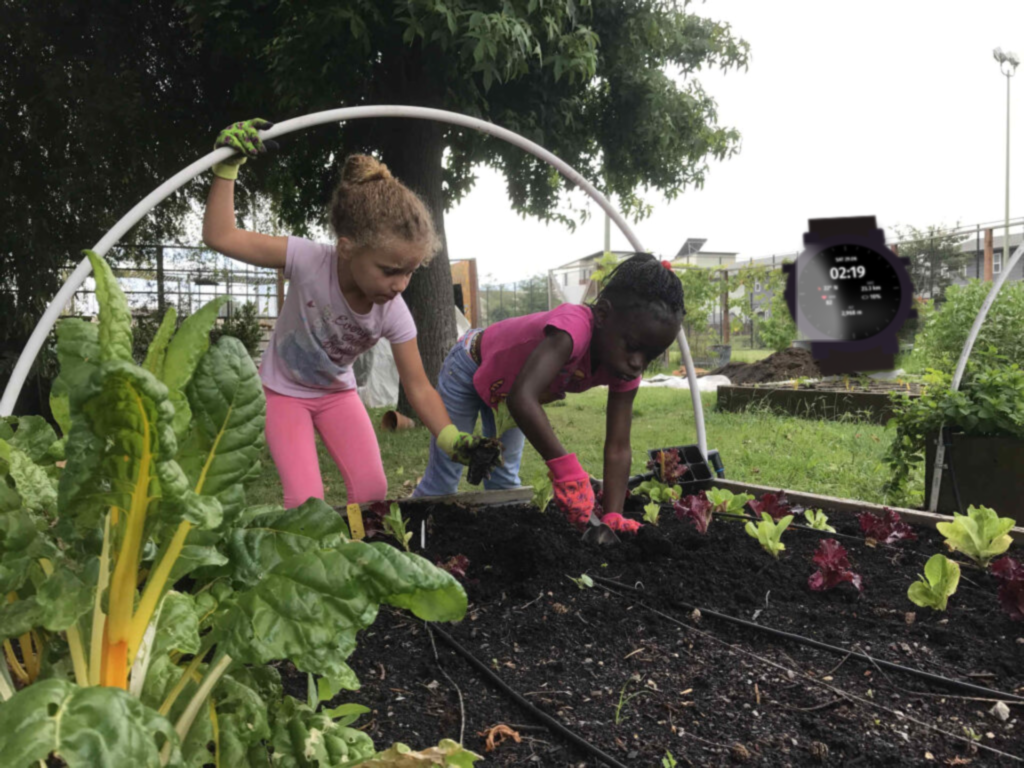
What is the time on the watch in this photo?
2:19
